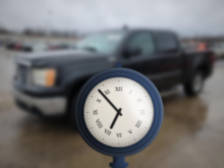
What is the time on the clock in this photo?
6:53
